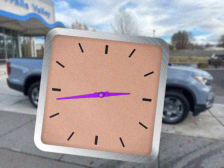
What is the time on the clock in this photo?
2:43
